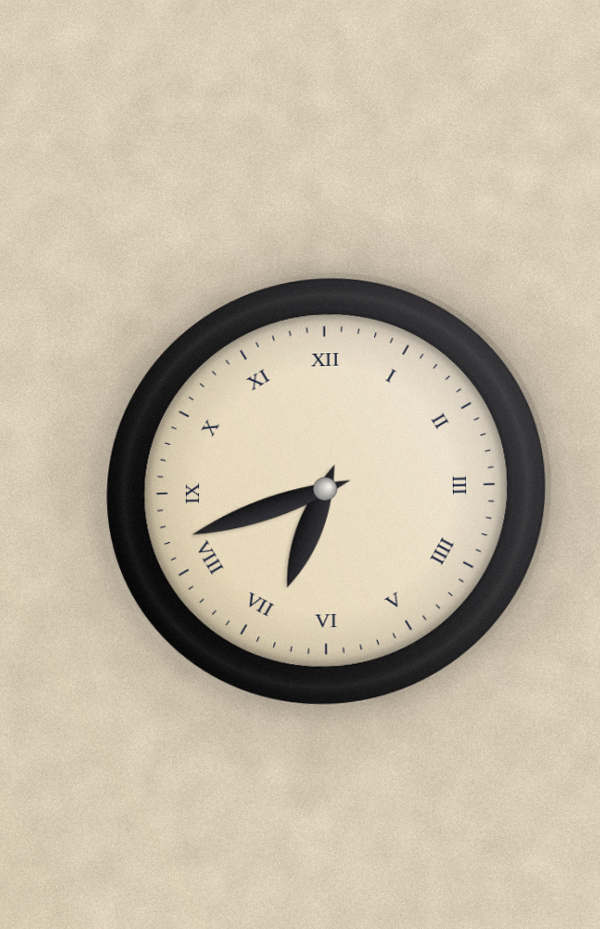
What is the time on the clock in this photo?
6:42
